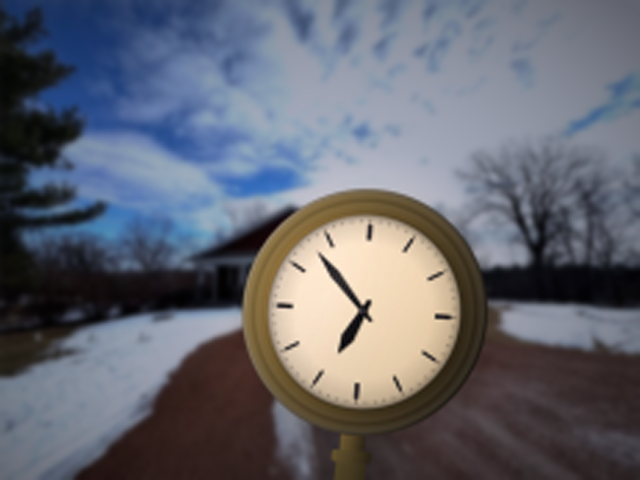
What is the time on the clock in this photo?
6:53
